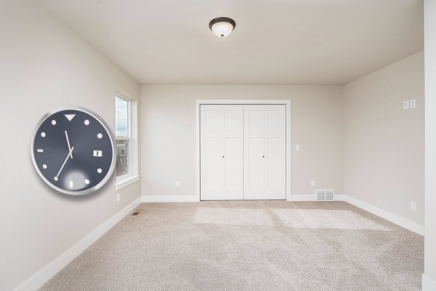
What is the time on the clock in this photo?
11:35
